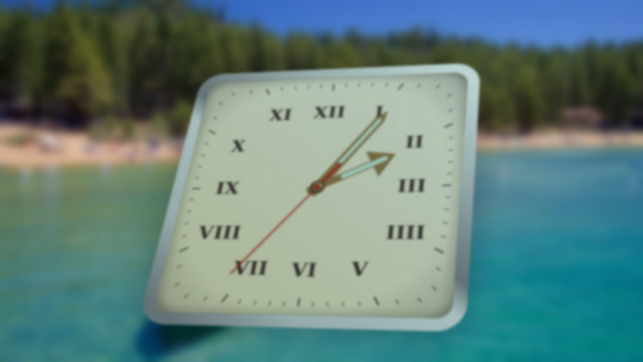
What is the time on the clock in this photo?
2:05:36
